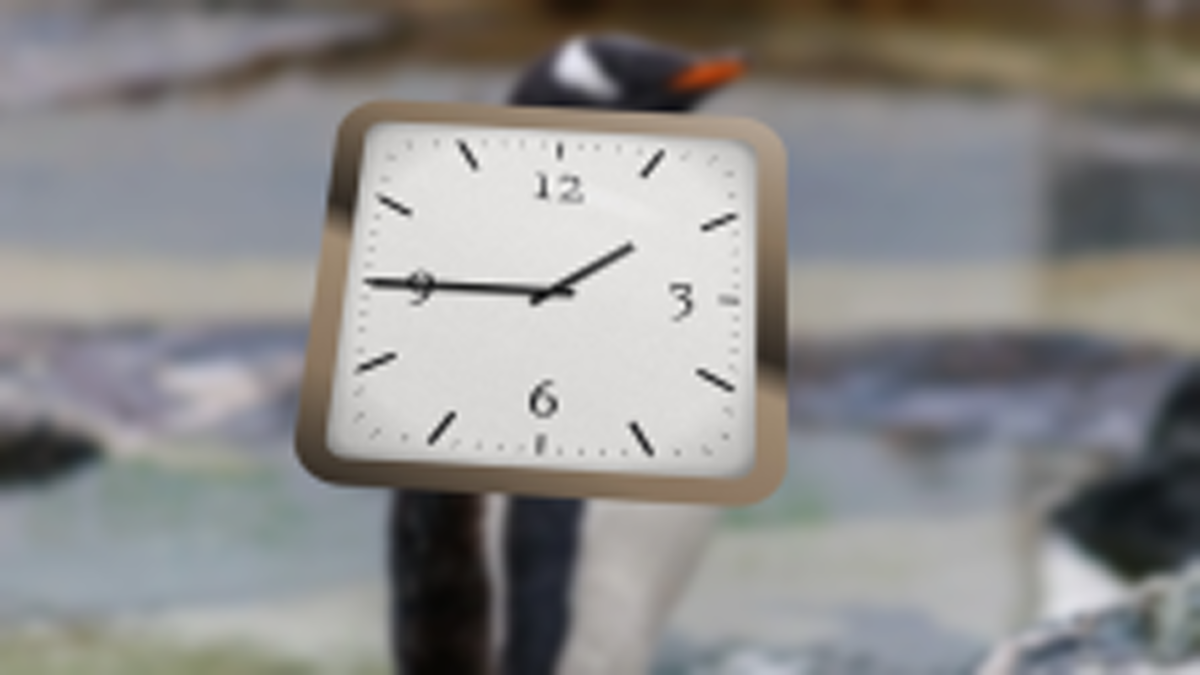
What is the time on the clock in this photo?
1:45
